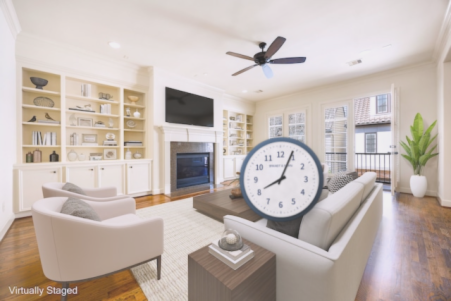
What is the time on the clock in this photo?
8:04
